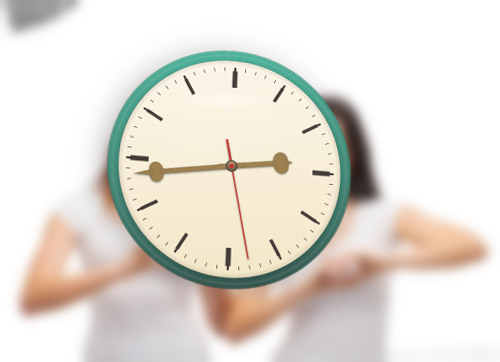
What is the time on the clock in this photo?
2:43:28
